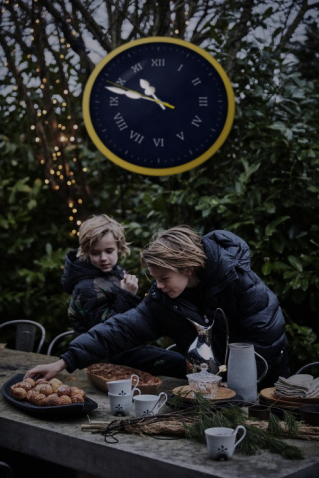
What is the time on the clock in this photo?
10:47:49
